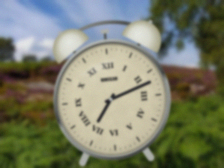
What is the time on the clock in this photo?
7:12
